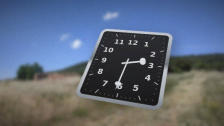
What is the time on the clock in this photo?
2:31
